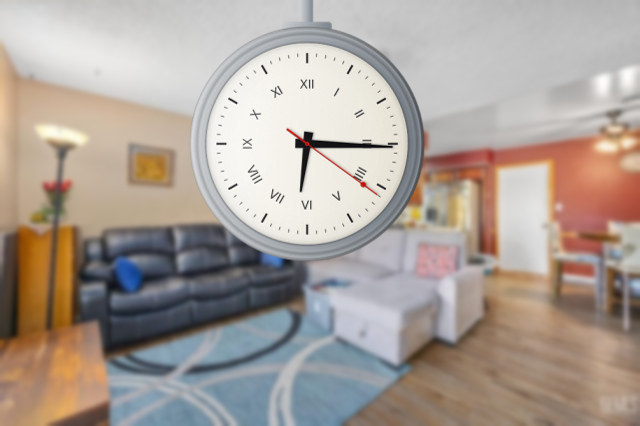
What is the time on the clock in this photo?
6:15:21
